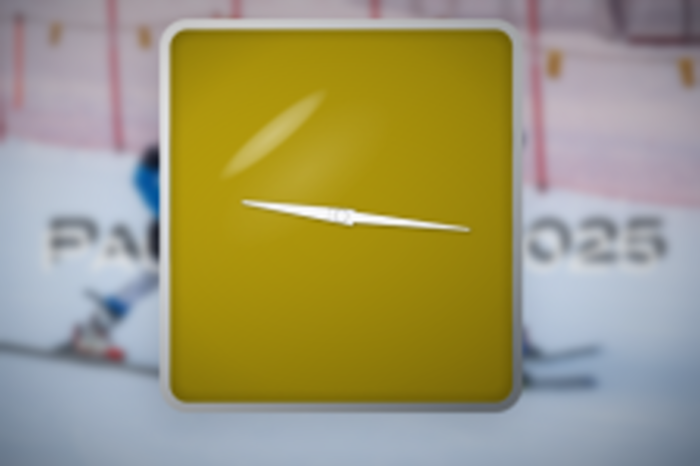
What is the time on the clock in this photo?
9:16
